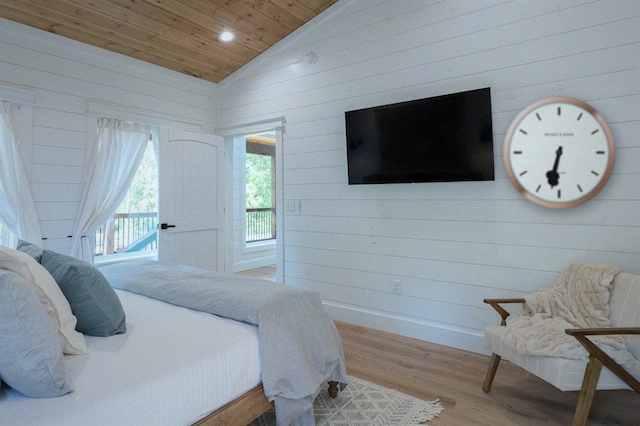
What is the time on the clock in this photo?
6:32
